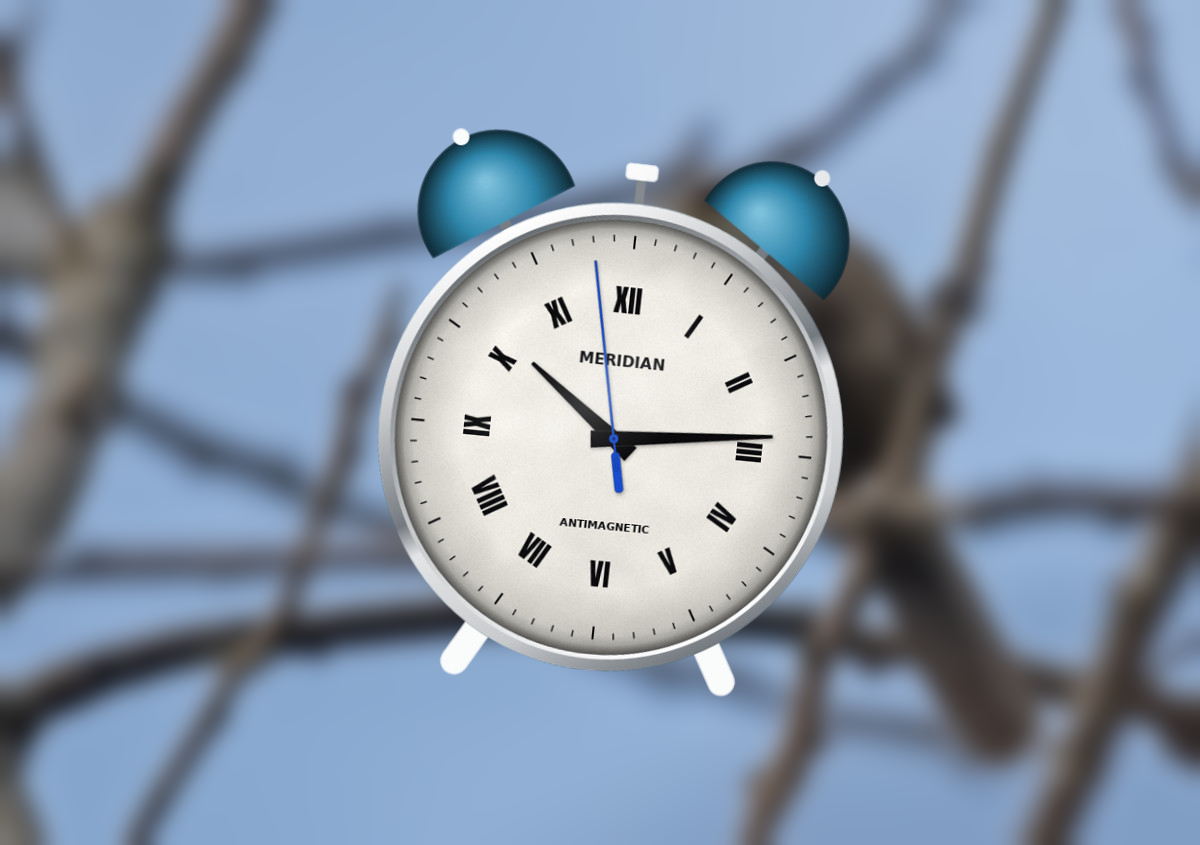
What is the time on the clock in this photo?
10:13:58
